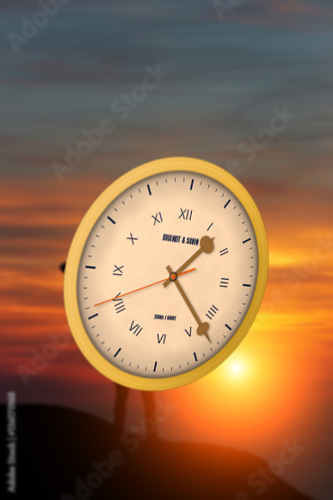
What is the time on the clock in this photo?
1:22:41
